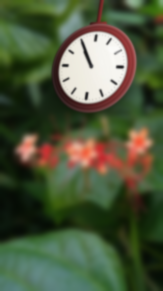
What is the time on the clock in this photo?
10:55
